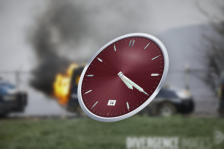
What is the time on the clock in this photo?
4:20
